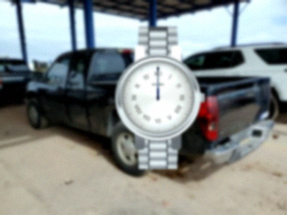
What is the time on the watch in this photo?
12:00
